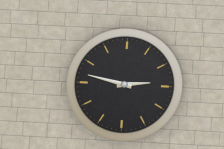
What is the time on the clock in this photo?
2:47
